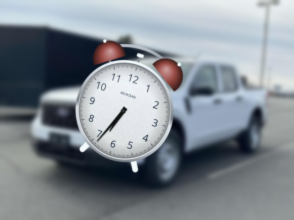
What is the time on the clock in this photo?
6:34
